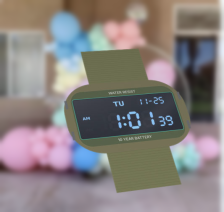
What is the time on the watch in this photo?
1:01:39
